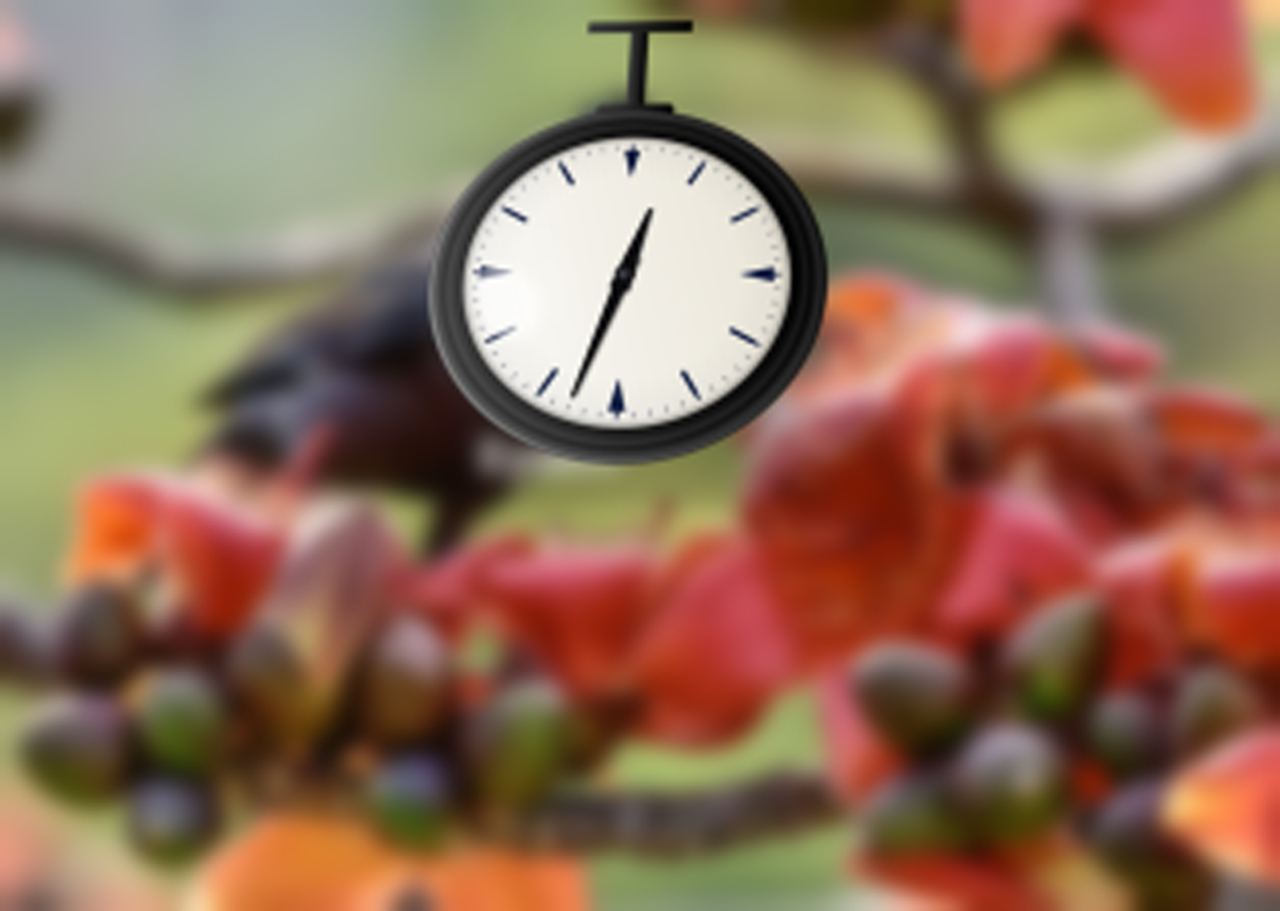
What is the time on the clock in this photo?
12:33
